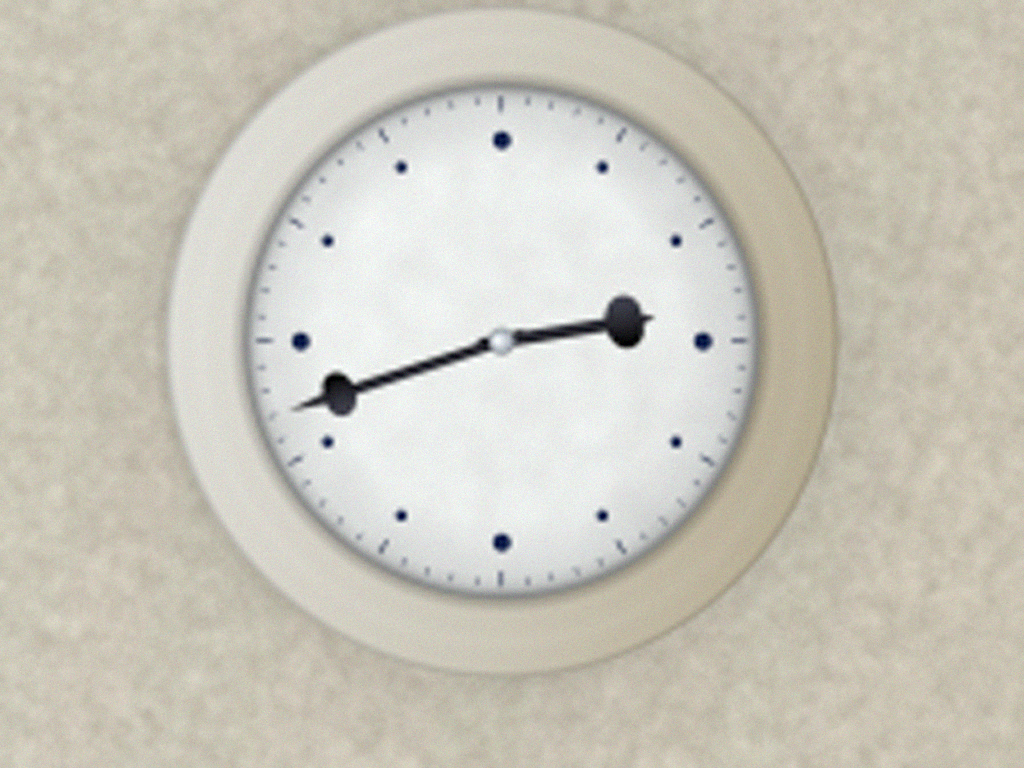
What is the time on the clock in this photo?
2:42
